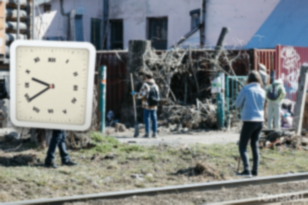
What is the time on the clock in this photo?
9:39
